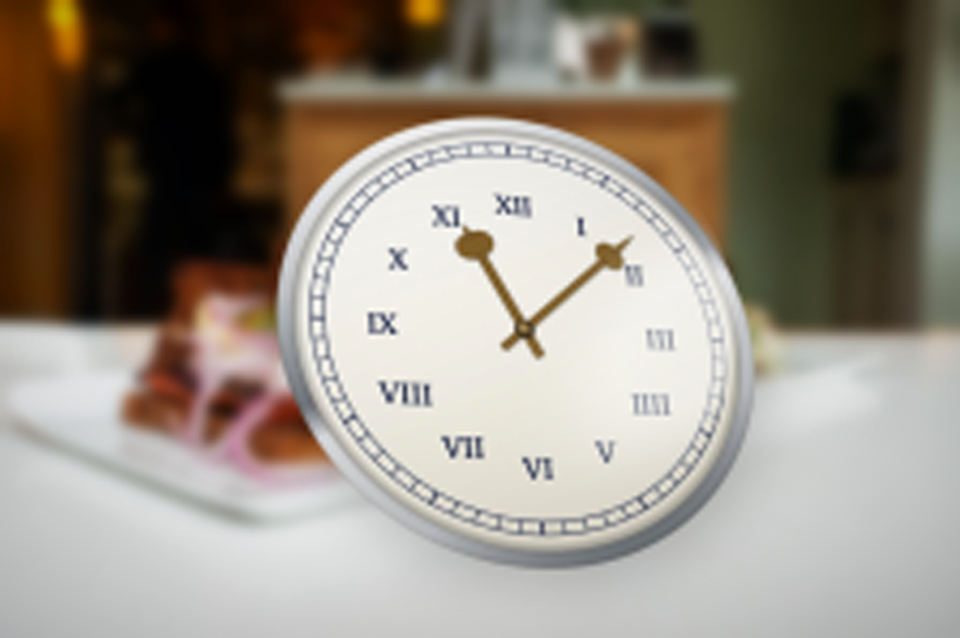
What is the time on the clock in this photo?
11:08
